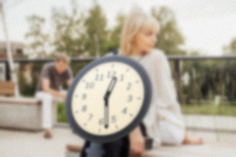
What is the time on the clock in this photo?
12:28
